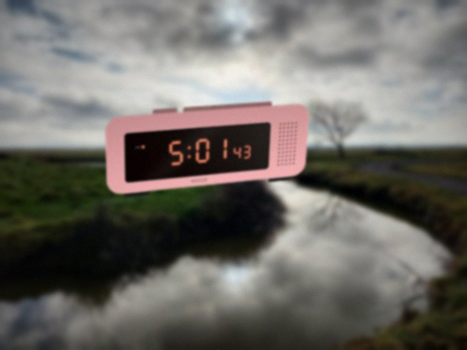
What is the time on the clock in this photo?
5:01:43
